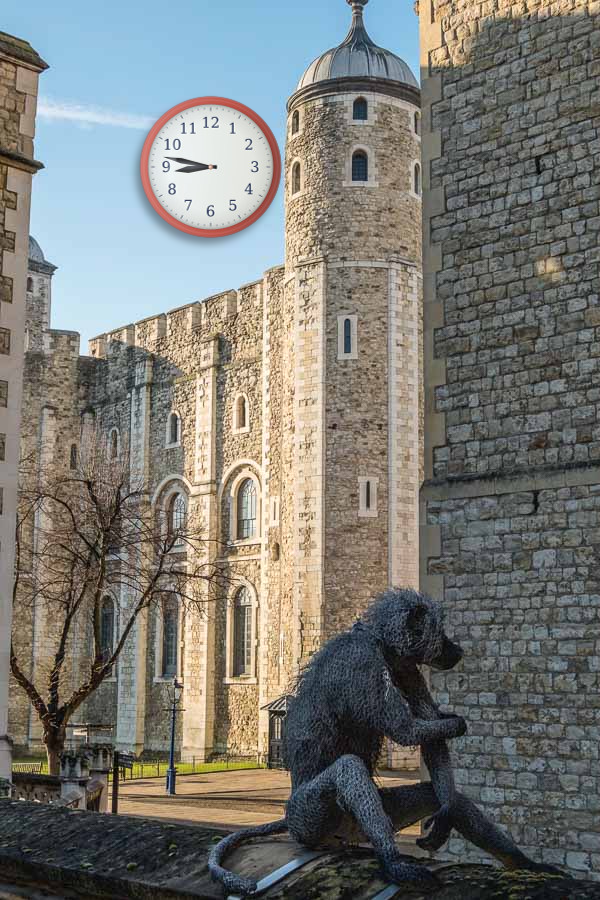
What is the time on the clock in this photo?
8:47
